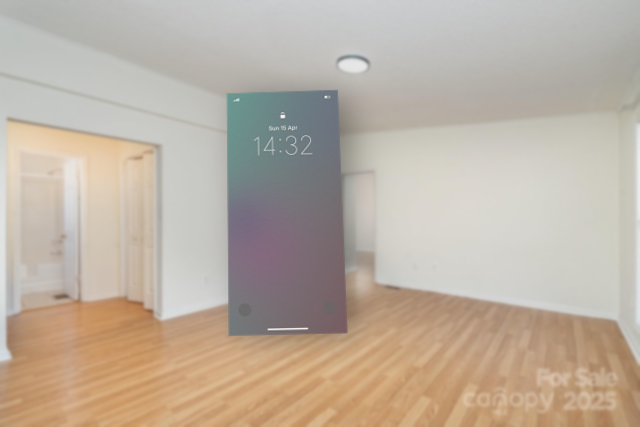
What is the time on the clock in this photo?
14:32
